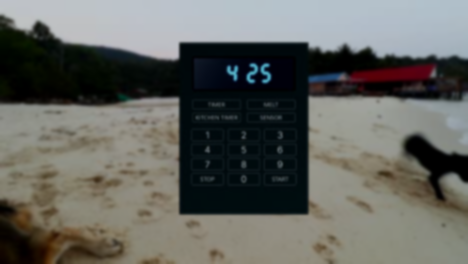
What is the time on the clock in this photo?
4:25
